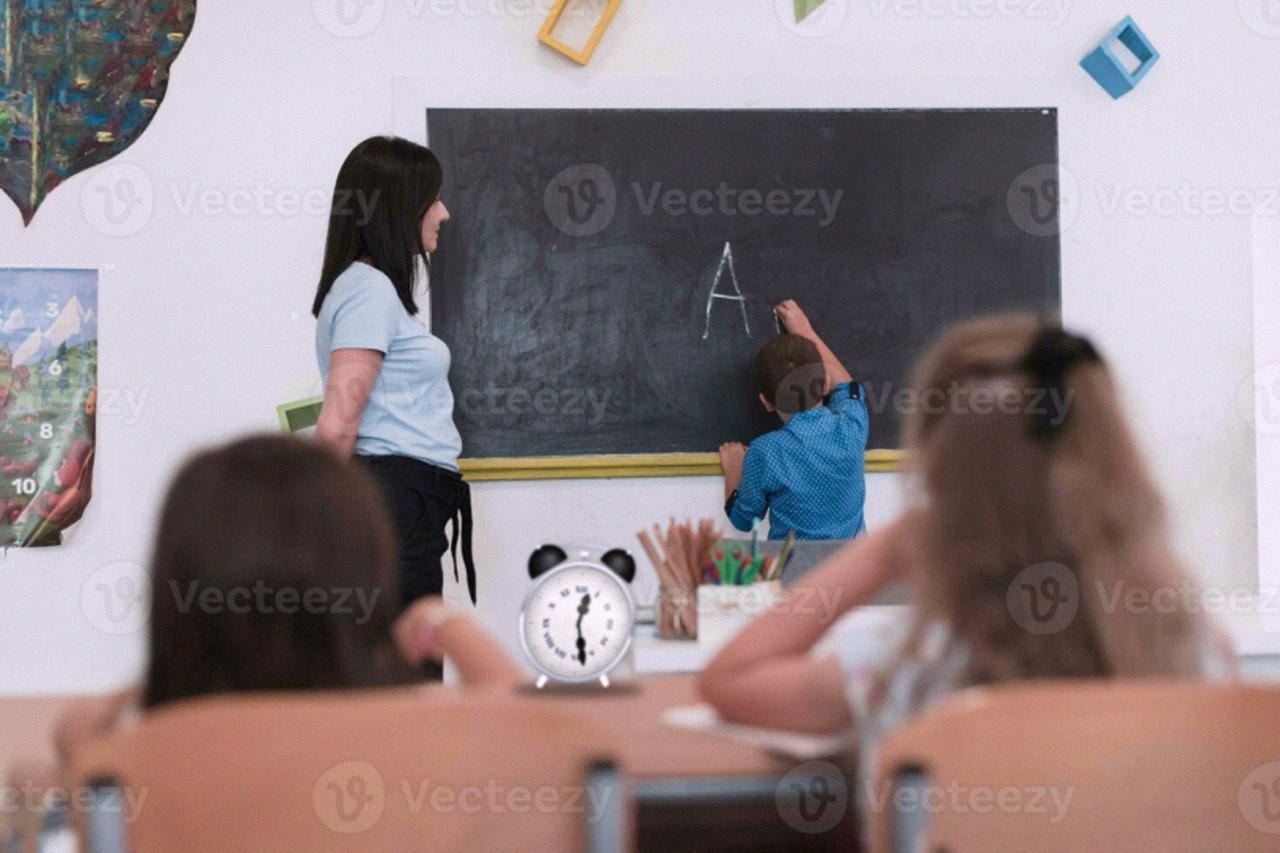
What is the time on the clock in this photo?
12:28
